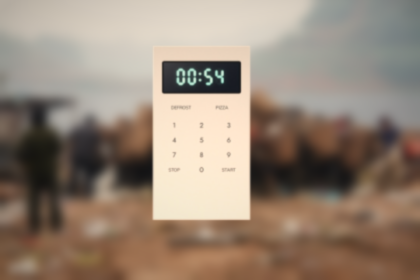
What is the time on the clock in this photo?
0:54
